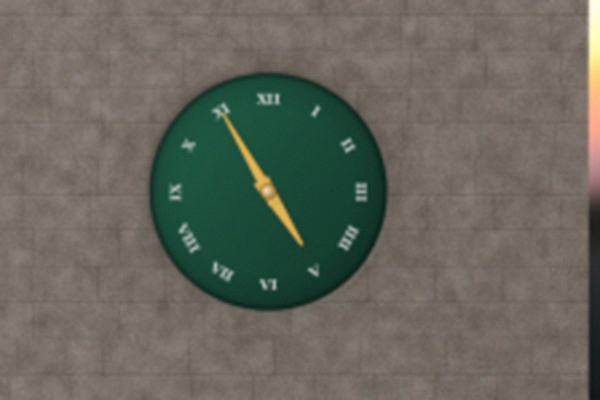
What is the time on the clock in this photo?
4:55
